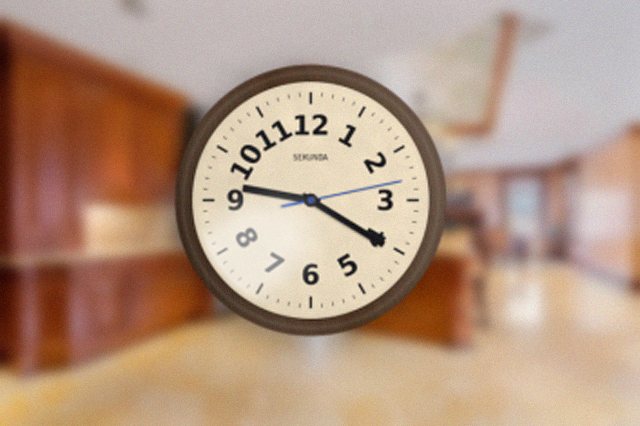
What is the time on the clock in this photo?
9:20:13
